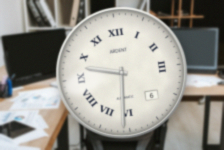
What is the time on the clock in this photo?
9:31
